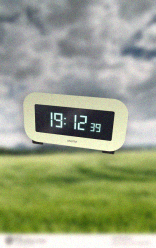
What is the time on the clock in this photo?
19:12:39
